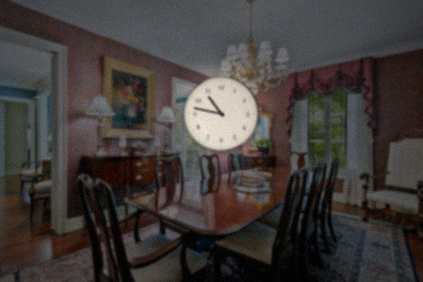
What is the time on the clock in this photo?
10:47
